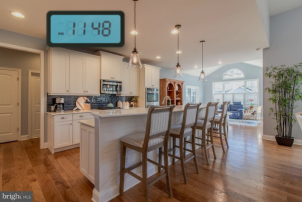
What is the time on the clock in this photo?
11:48
